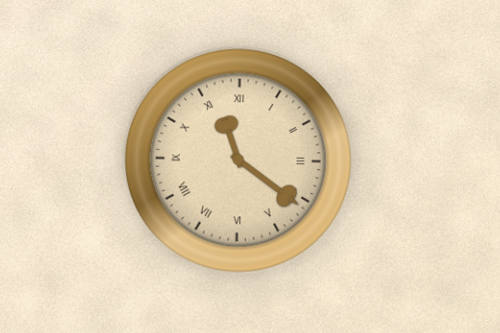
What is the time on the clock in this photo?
11:21
